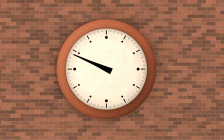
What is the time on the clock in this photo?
9:49
